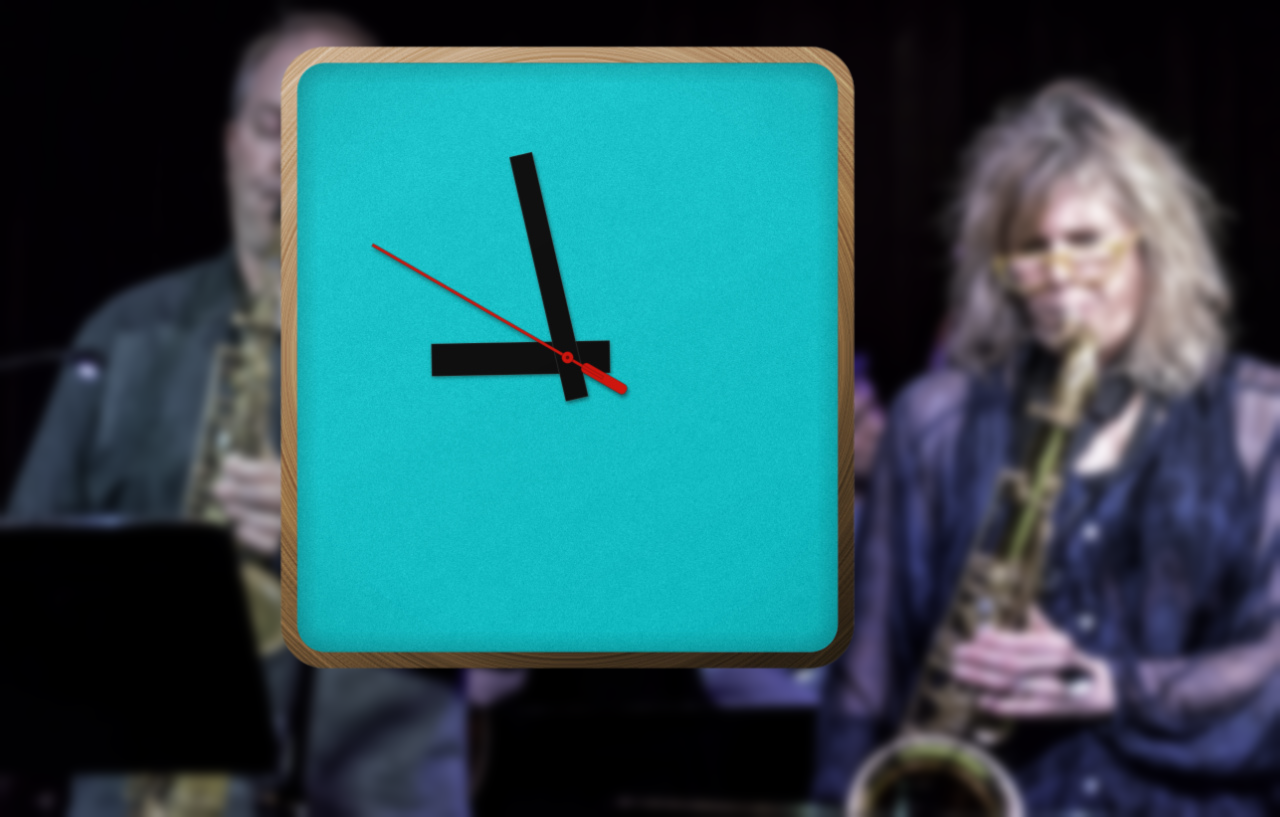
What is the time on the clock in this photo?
8:57:50
